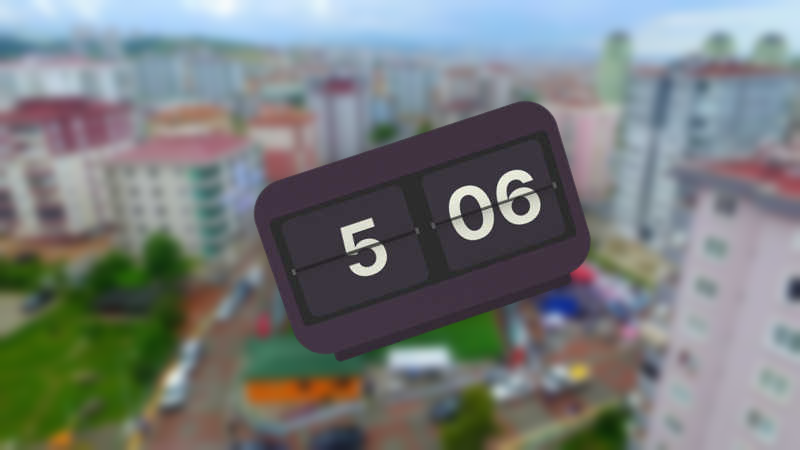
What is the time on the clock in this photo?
5:06
